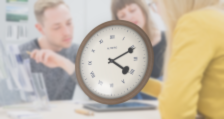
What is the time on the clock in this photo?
4:11
